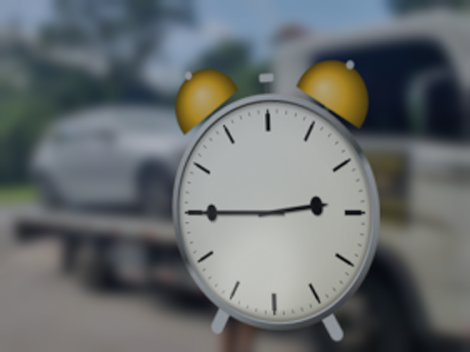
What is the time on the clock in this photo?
2:45
